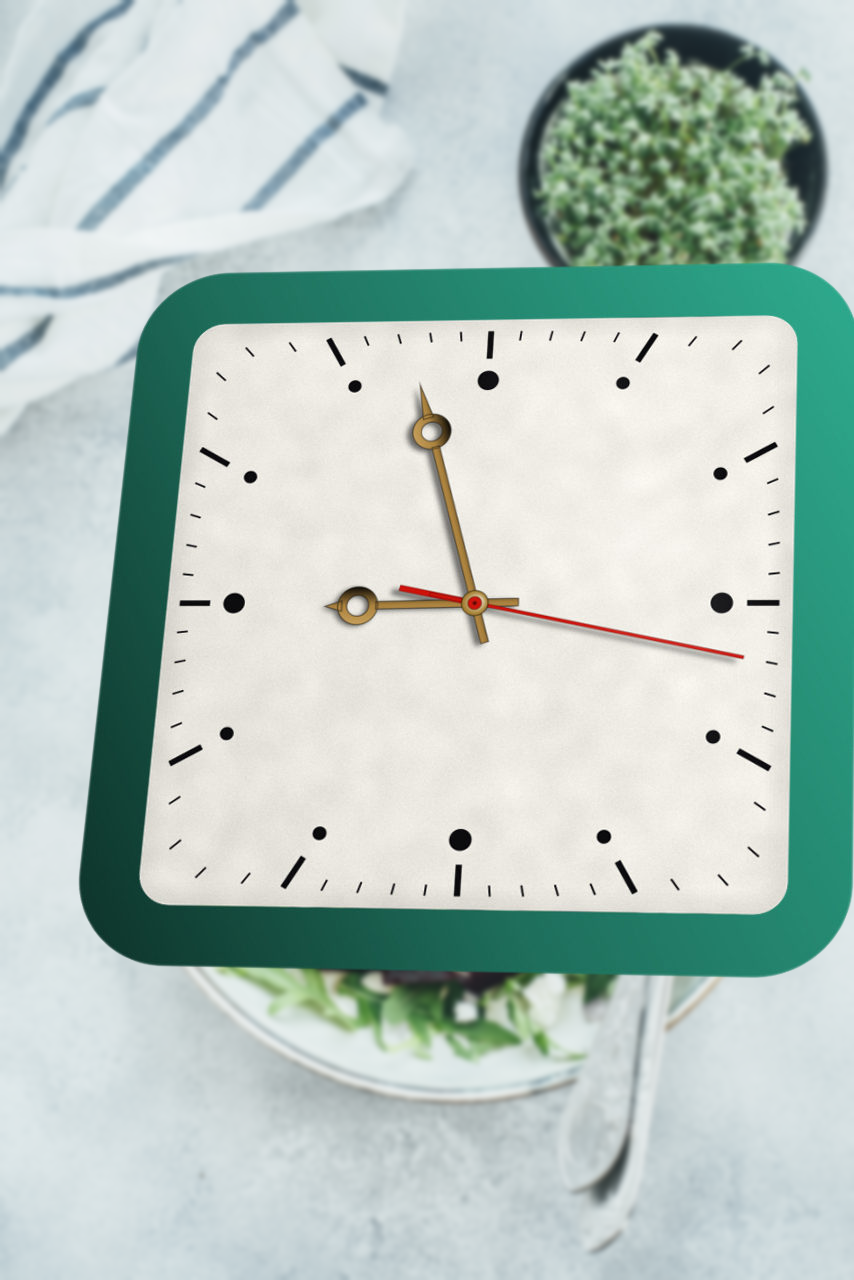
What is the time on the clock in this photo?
8:57:17
